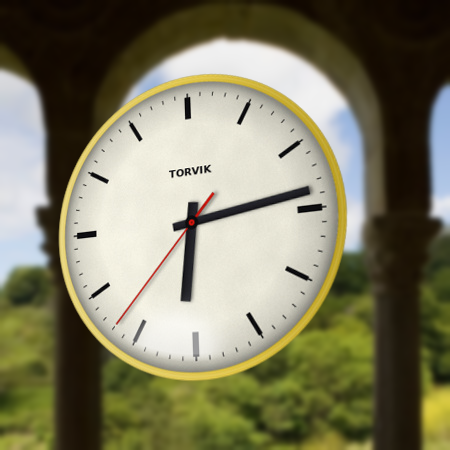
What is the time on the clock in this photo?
6:13:37
